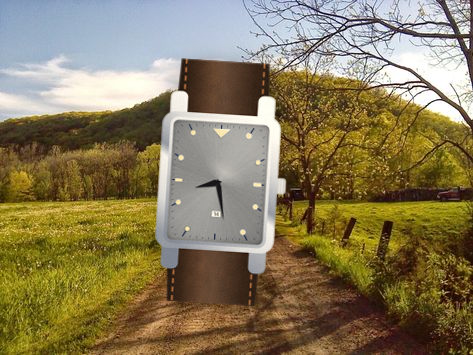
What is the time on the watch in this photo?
8:28
